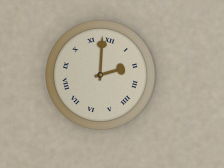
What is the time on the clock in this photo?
1:58
